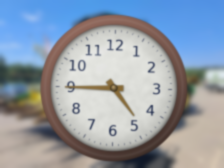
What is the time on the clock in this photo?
4:45
